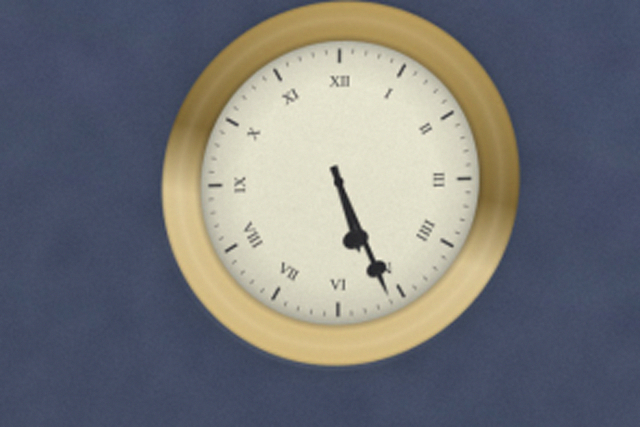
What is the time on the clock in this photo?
5:26
